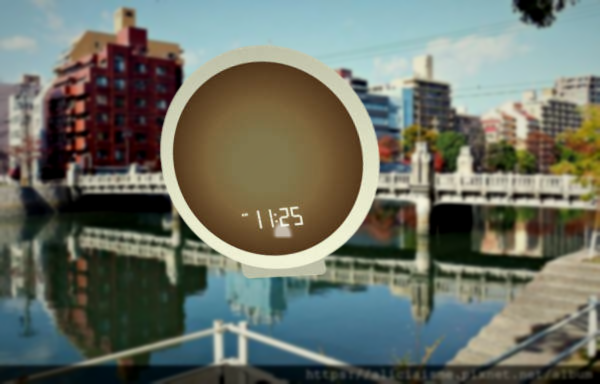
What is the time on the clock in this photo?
11:25
